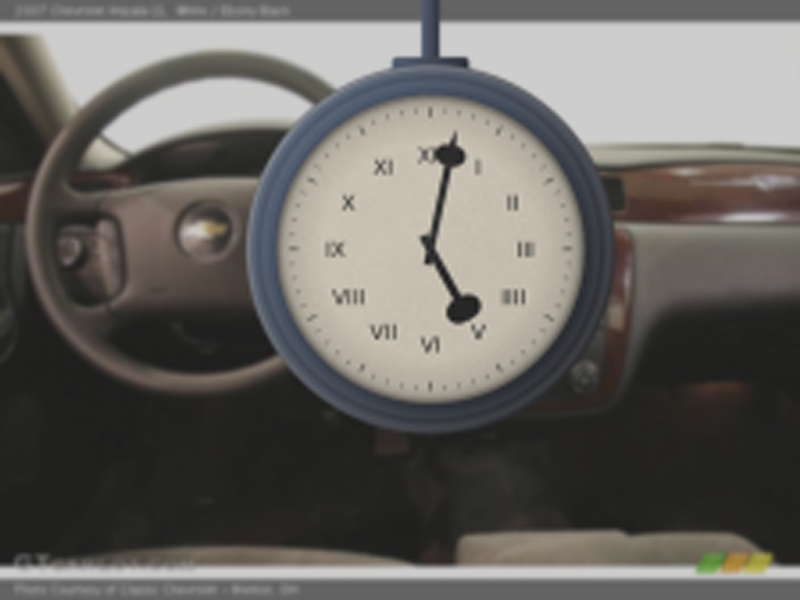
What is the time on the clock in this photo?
5:02
